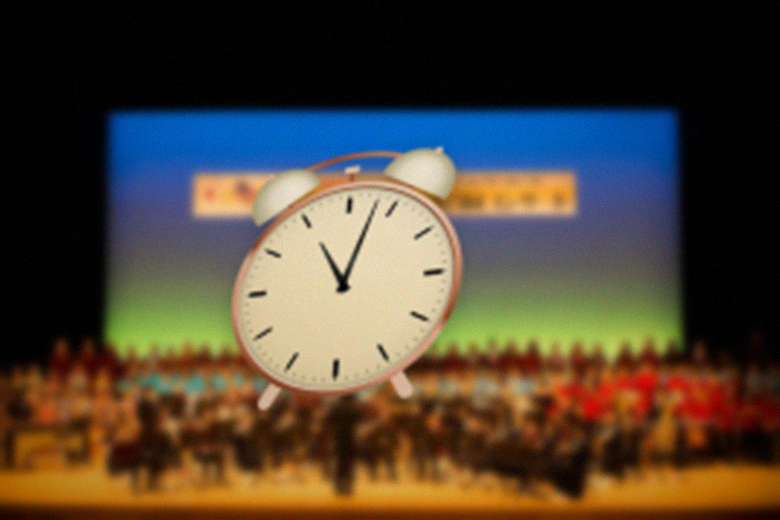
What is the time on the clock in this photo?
11:03
